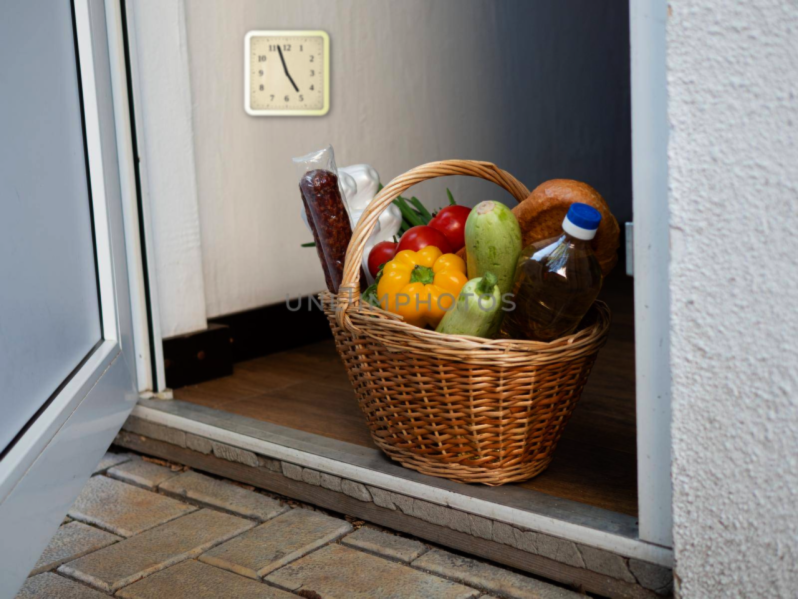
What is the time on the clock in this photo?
4:57
